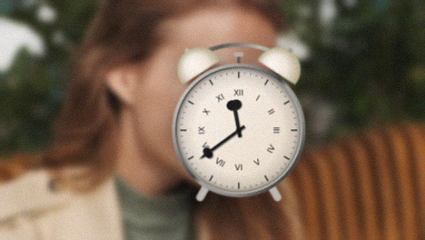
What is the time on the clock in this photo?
11:39
